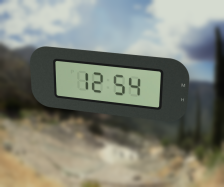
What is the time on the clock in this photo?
12:54
